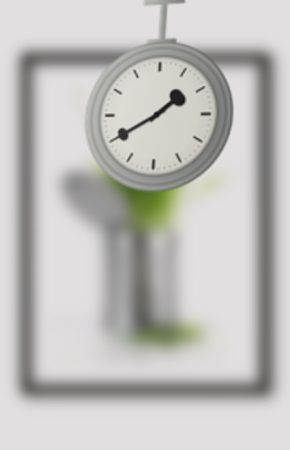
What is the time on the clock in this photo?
1:40
